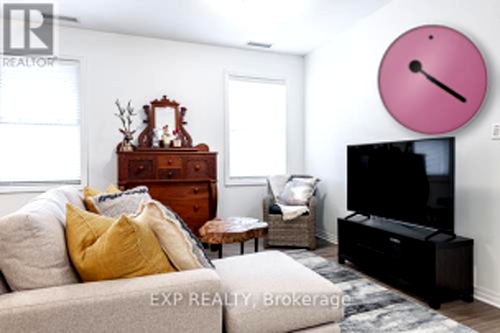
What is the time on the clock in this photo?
10:21
